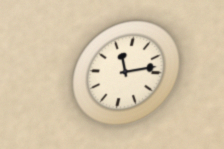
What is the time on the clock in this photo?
11:13
